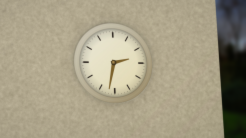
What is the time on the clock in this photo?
2:32
